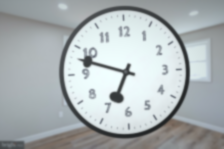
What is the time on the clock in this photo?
6:48
